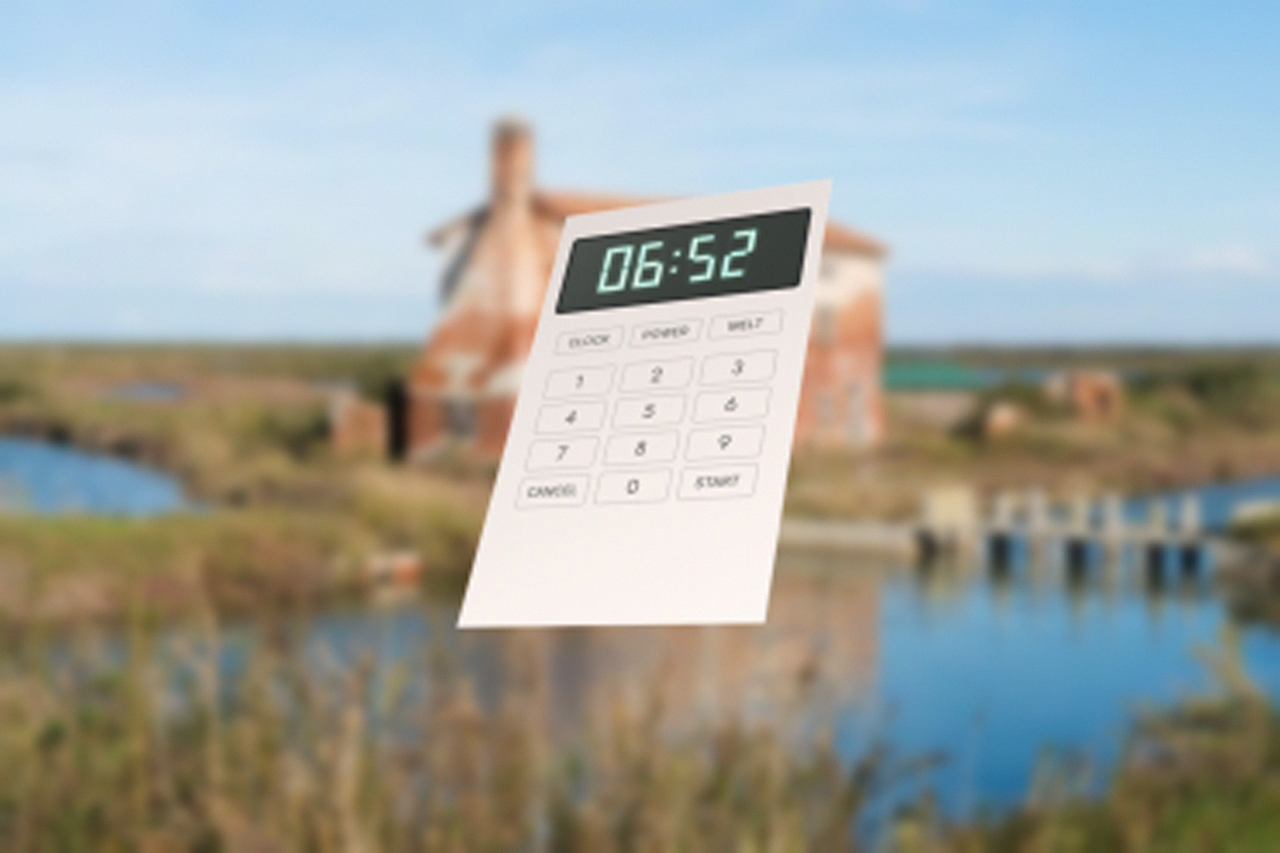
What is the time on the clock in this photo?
6:52
